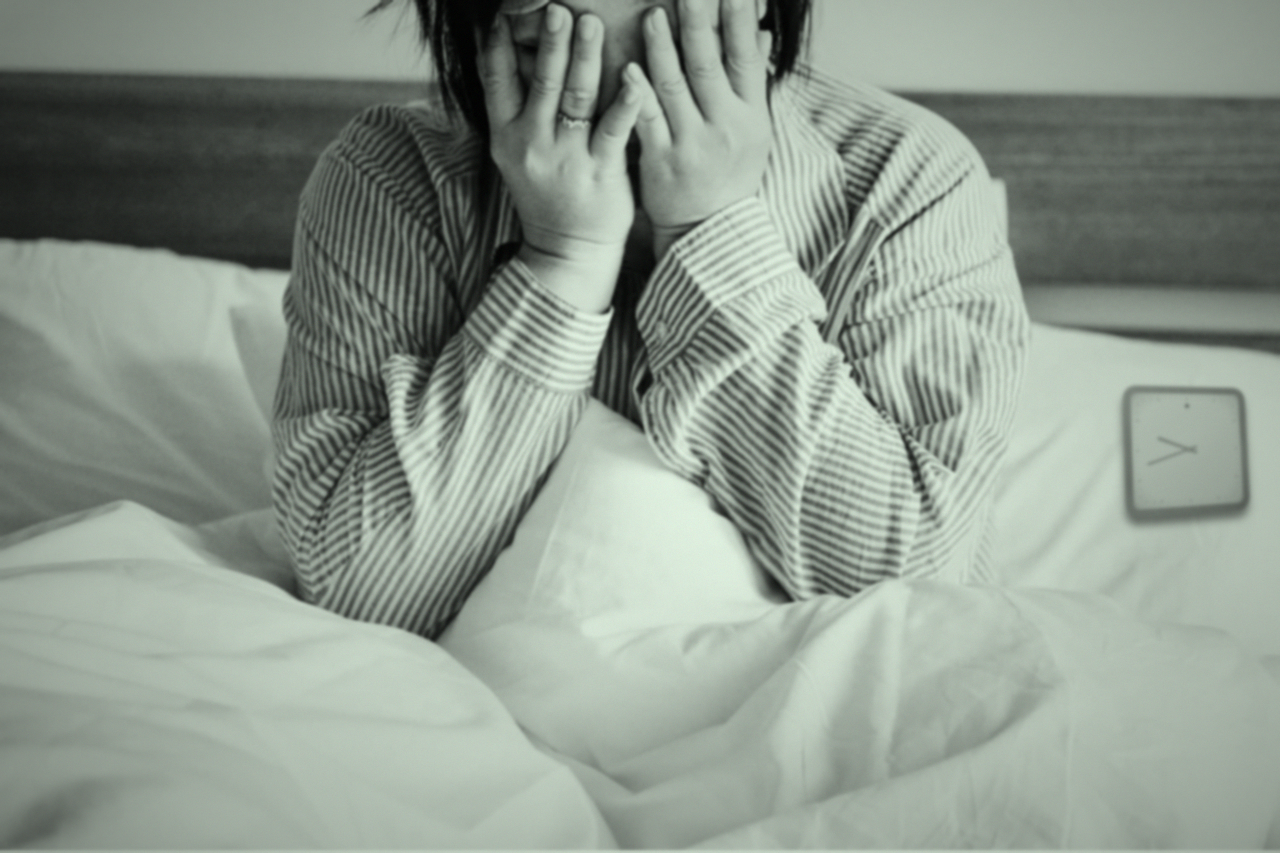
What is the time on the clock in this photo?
9:42
